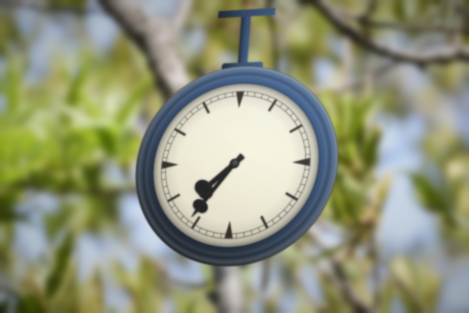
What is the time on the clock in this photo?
7:36
